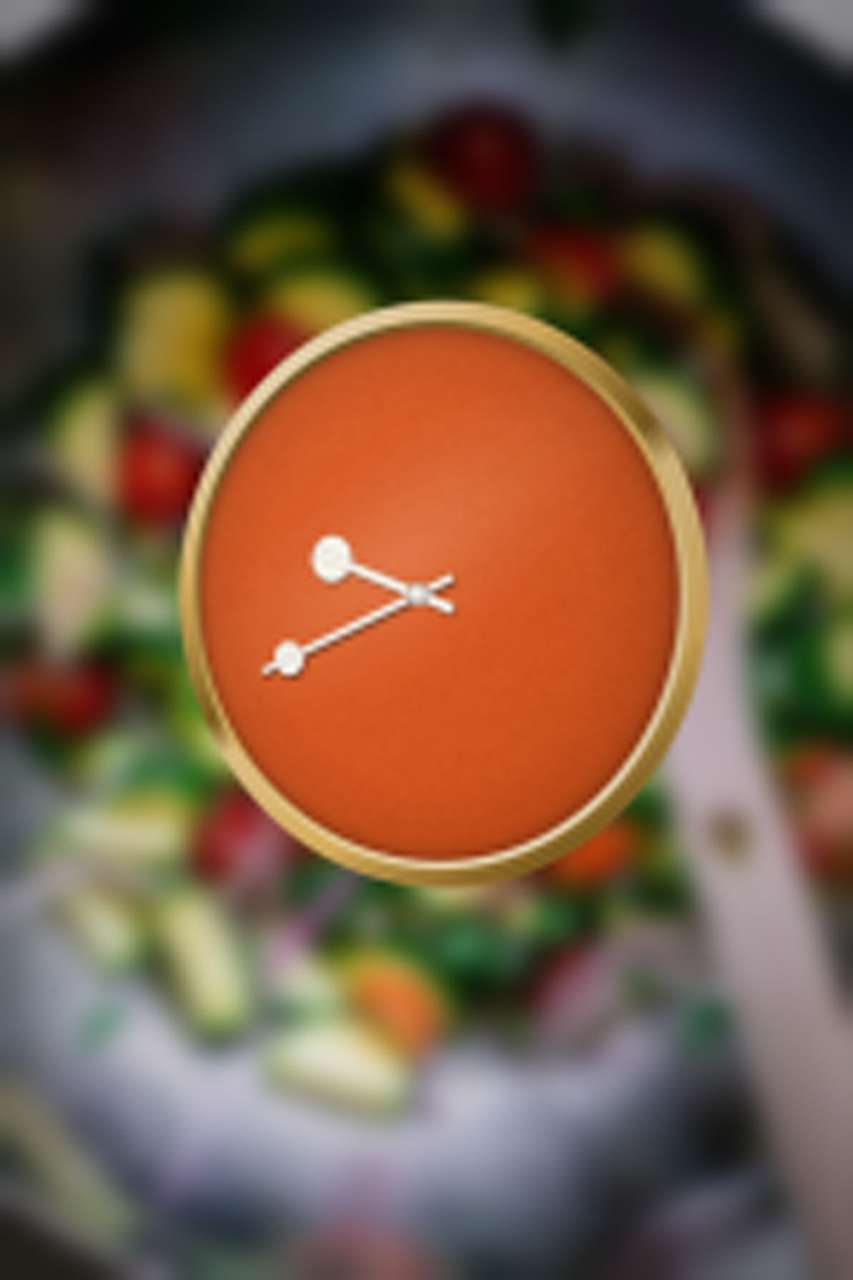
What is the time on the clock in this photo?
9:41
